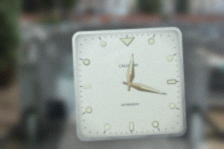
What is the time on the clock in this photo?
12:18
